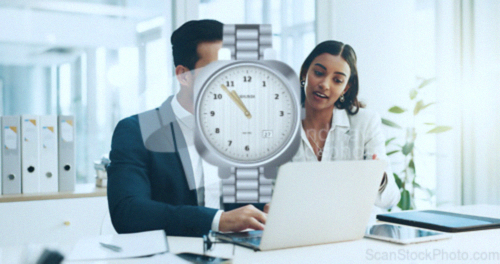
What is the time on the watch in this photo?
10:53
